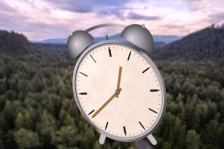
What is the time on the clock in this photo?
12:39
